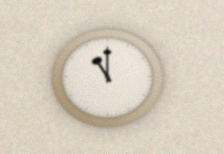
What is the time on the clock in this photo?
11:00
